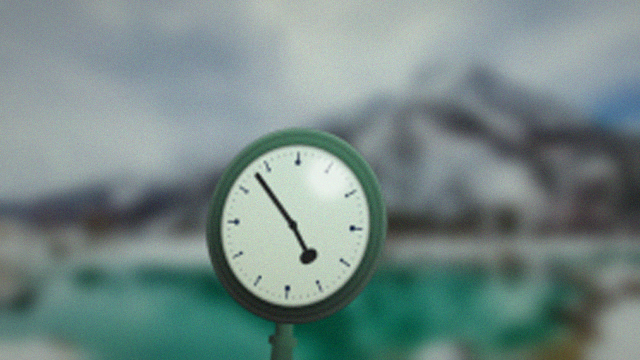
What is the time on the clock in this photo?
4:53
